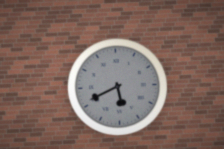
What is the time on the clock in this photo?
5:41
